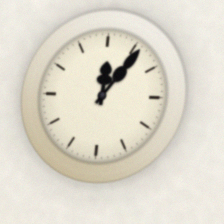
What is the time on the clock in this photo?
12:06
